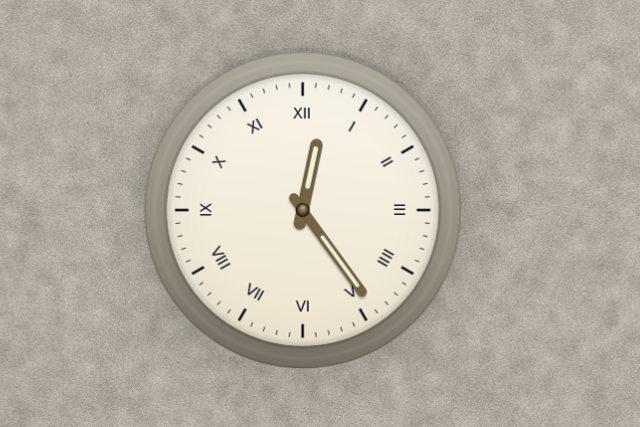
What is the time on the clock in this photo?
12:24
